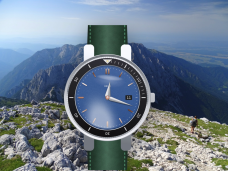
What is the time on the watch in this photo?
12:18
